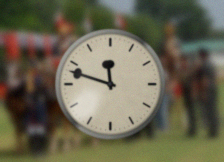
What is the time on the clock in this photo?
11:48
